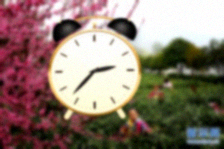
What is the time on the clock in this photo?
2:37
